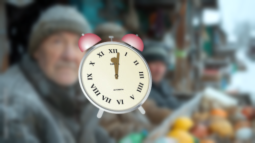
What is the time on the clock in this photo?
12:02
